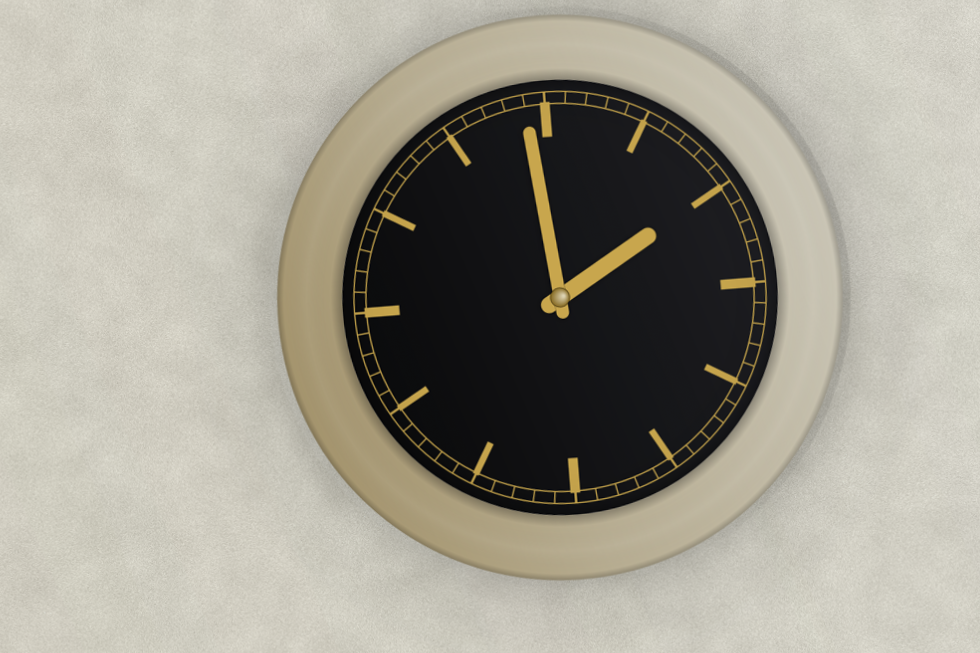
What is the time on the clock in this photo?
1:59
